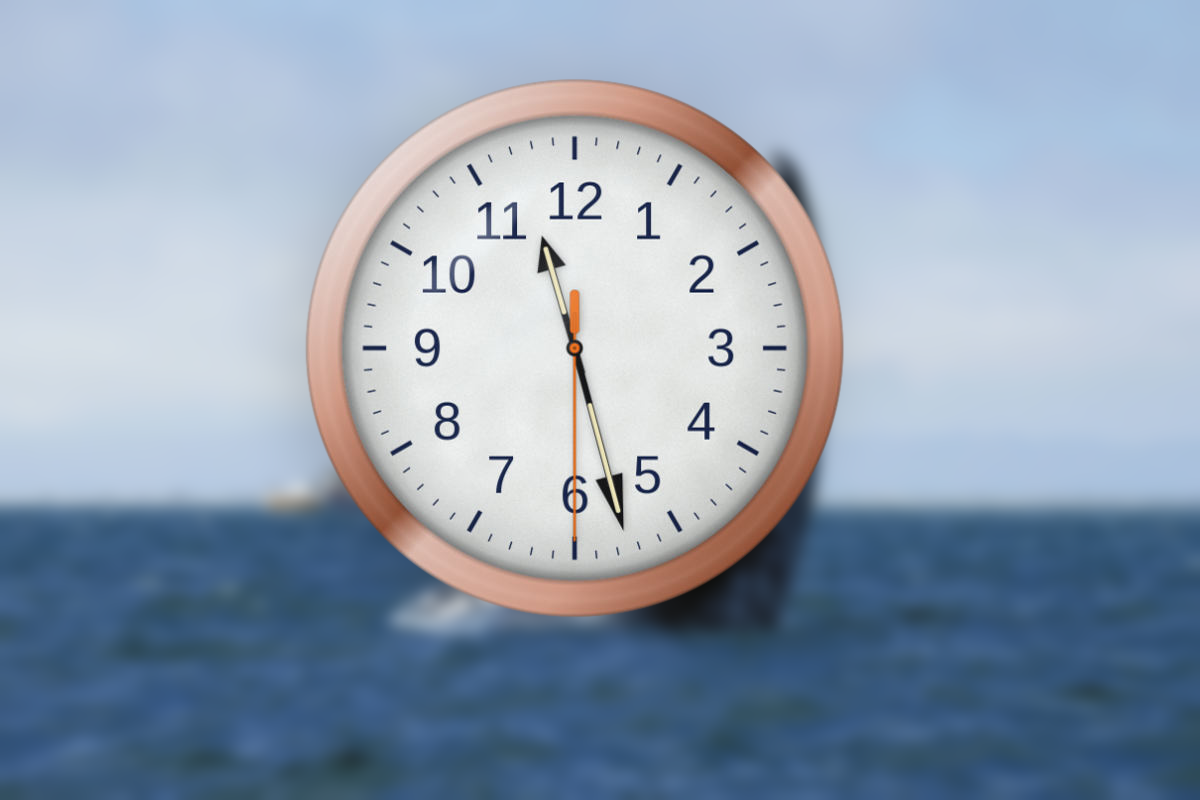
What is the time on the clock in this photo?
11:27:30
